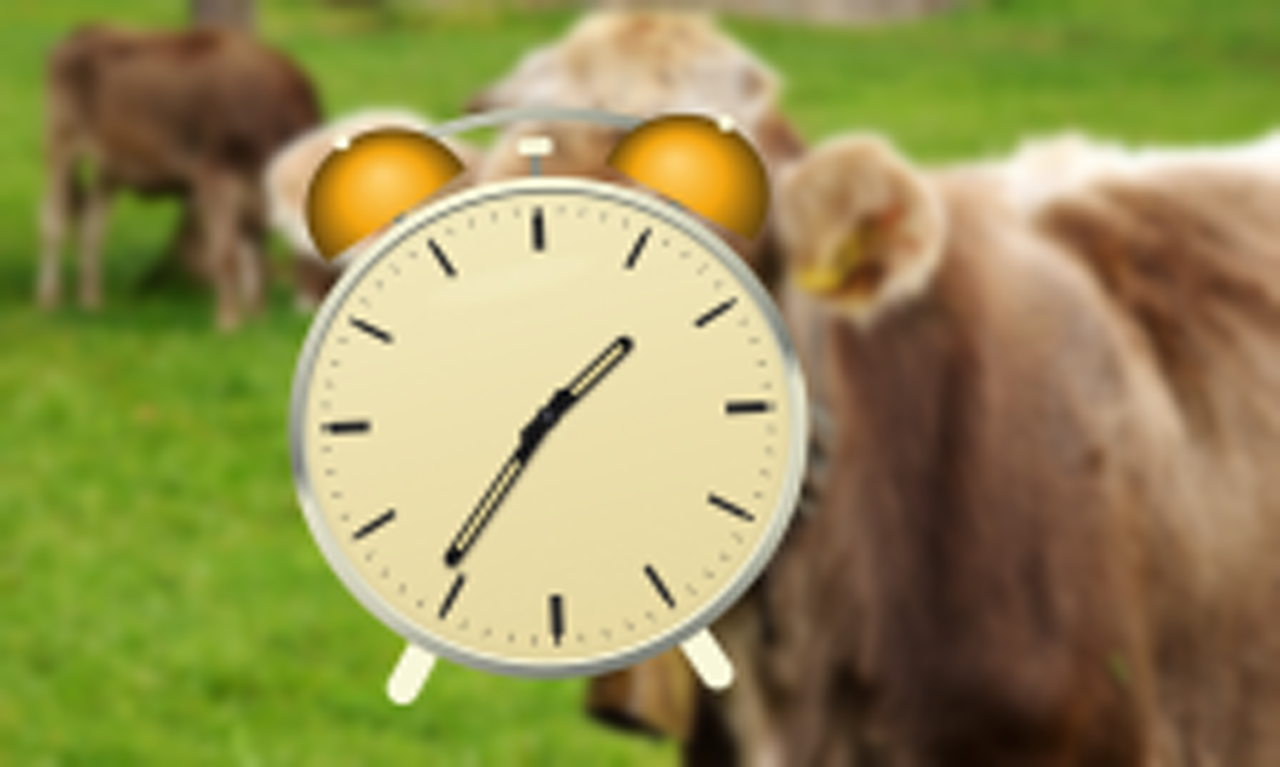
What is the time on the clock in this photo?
1:36
